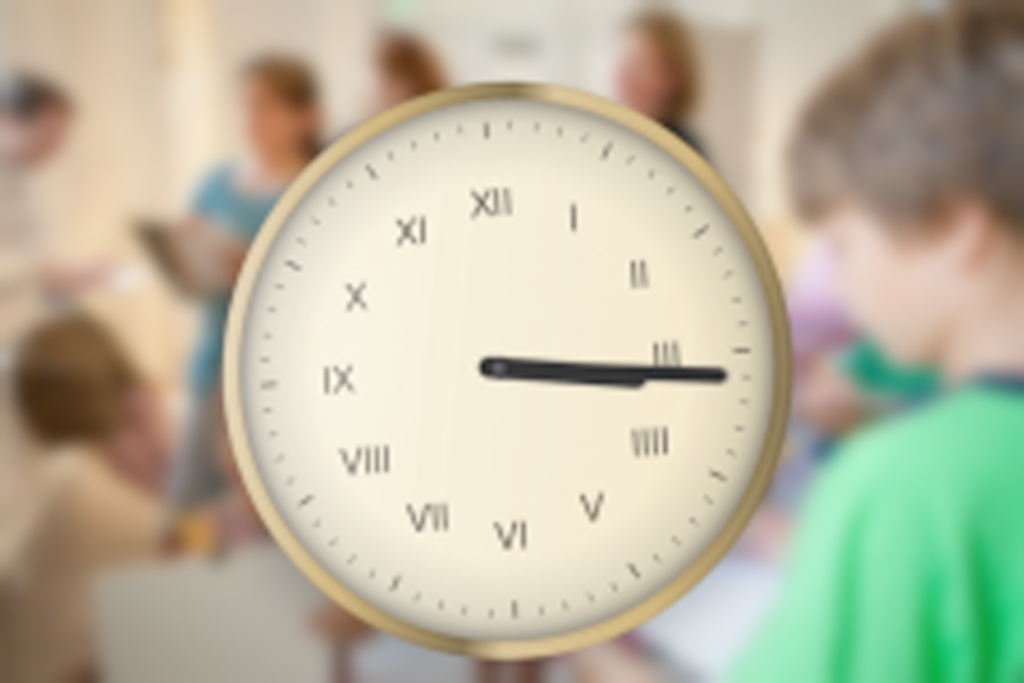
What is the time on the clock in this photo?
3:16
